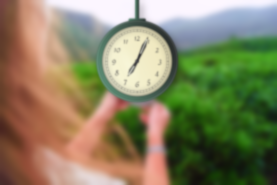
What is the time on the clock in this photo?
7:04
